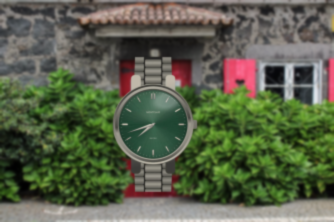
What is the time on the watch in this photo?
7:42
